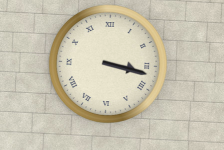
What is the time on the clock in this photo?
3:17
